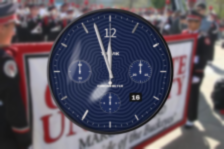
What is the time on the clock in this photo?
11:57
